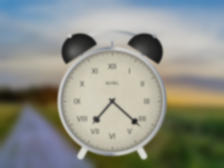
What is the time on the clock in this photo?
7:22
